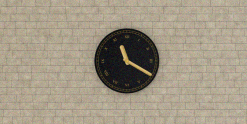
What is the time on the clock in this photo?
11:20
